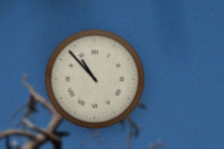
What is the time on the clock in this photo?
10:53
